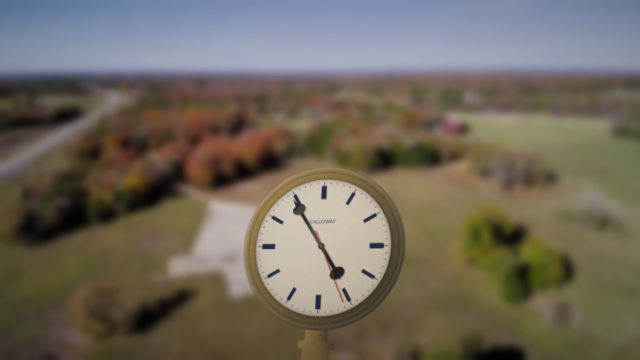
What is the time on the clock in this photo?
4:54:26
